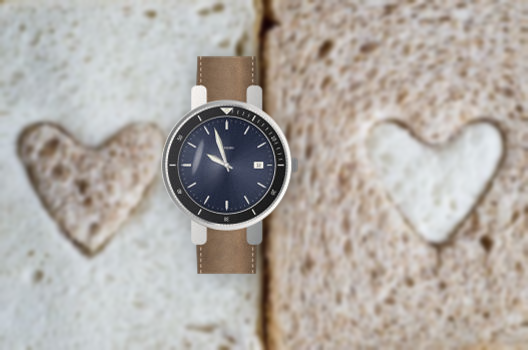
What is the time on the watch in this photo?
9:57
